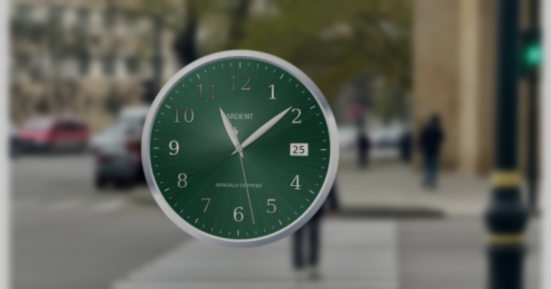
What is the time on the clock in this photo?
11:08:28
